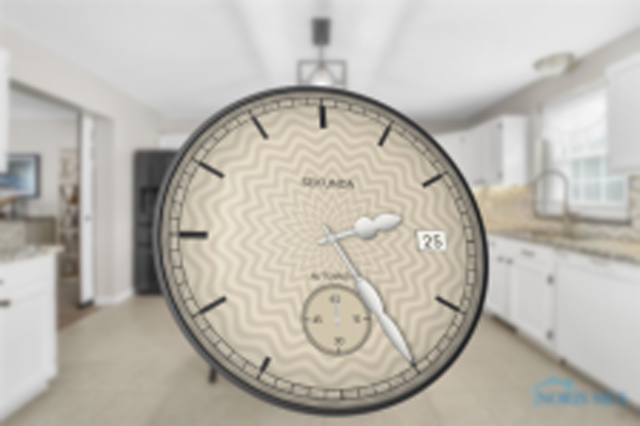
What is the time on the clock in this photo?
2:25
